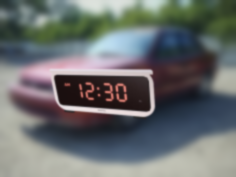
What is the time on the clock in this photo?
12:30
